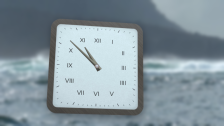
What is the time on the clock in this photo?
10:52
